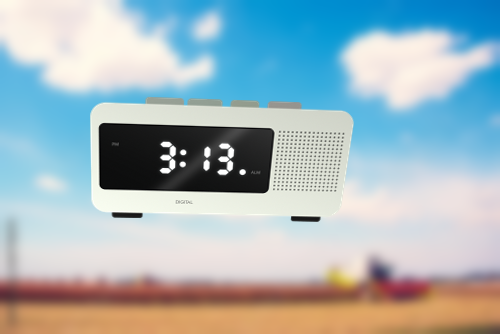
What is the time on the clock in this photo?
3:13
